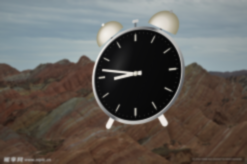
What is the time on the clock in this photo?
8:47
